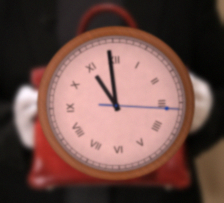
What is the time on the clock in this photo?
10:59:16
